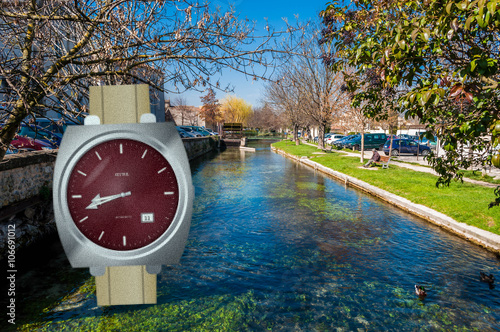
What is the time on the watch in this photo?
8:42
